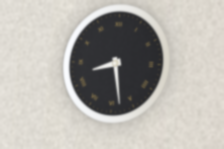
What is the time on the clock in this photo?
8:28
